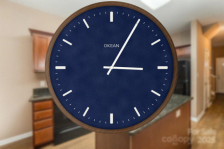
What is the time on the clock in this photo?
3:05
